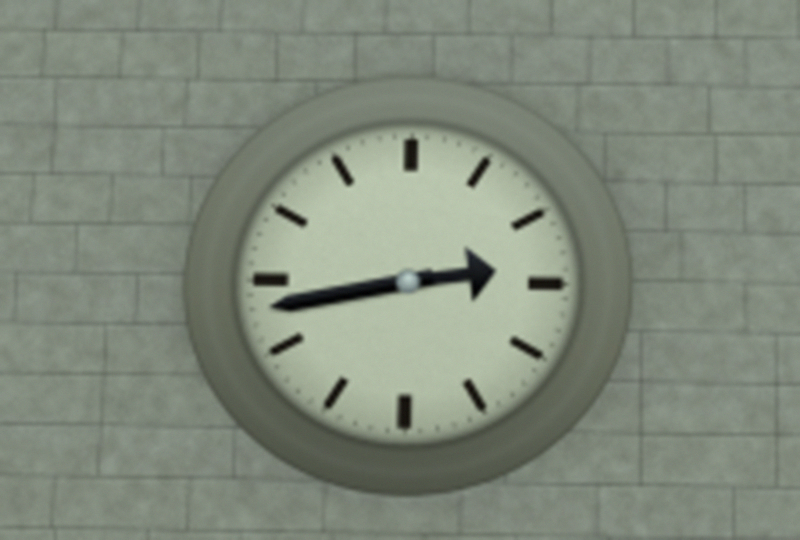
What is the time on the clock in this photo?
2:43
